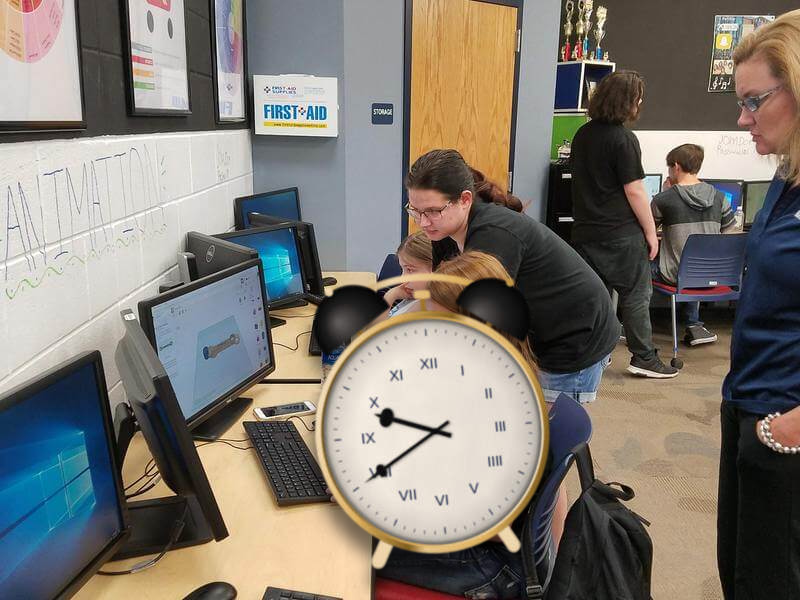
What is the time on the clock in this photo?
9:40
